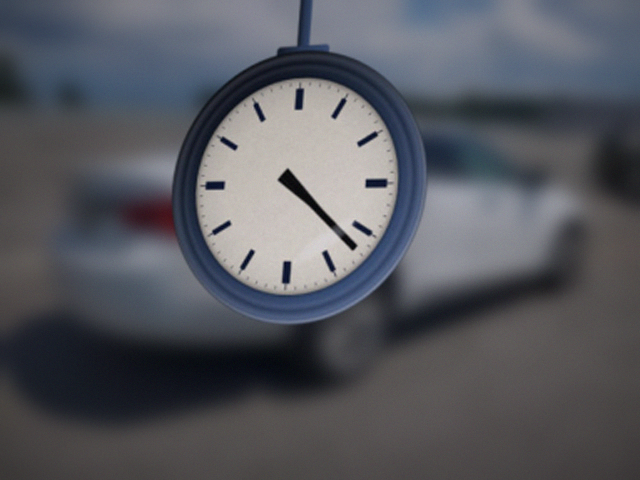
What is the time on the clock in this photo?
4:22
